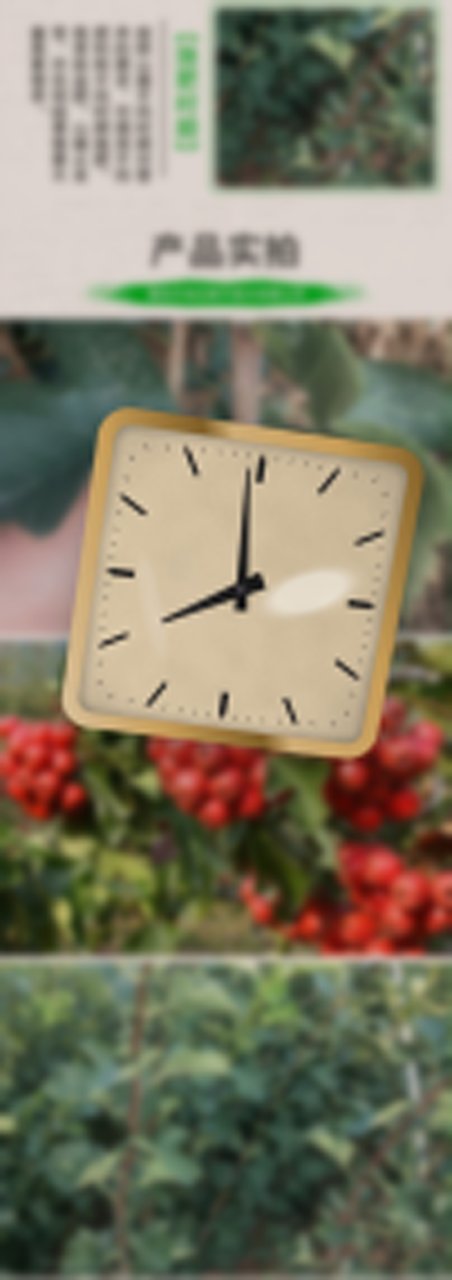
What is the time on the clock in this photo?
7:59
